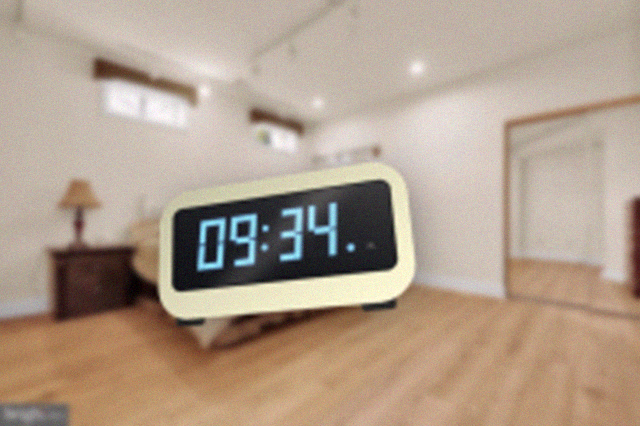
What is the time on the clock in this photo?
9:34
